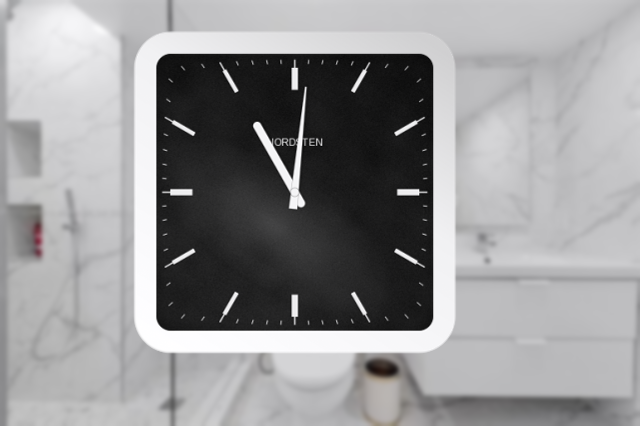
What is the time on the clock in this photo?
11:01
